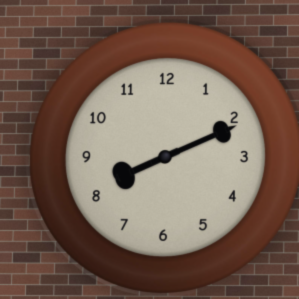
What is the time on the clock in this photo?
8:11
